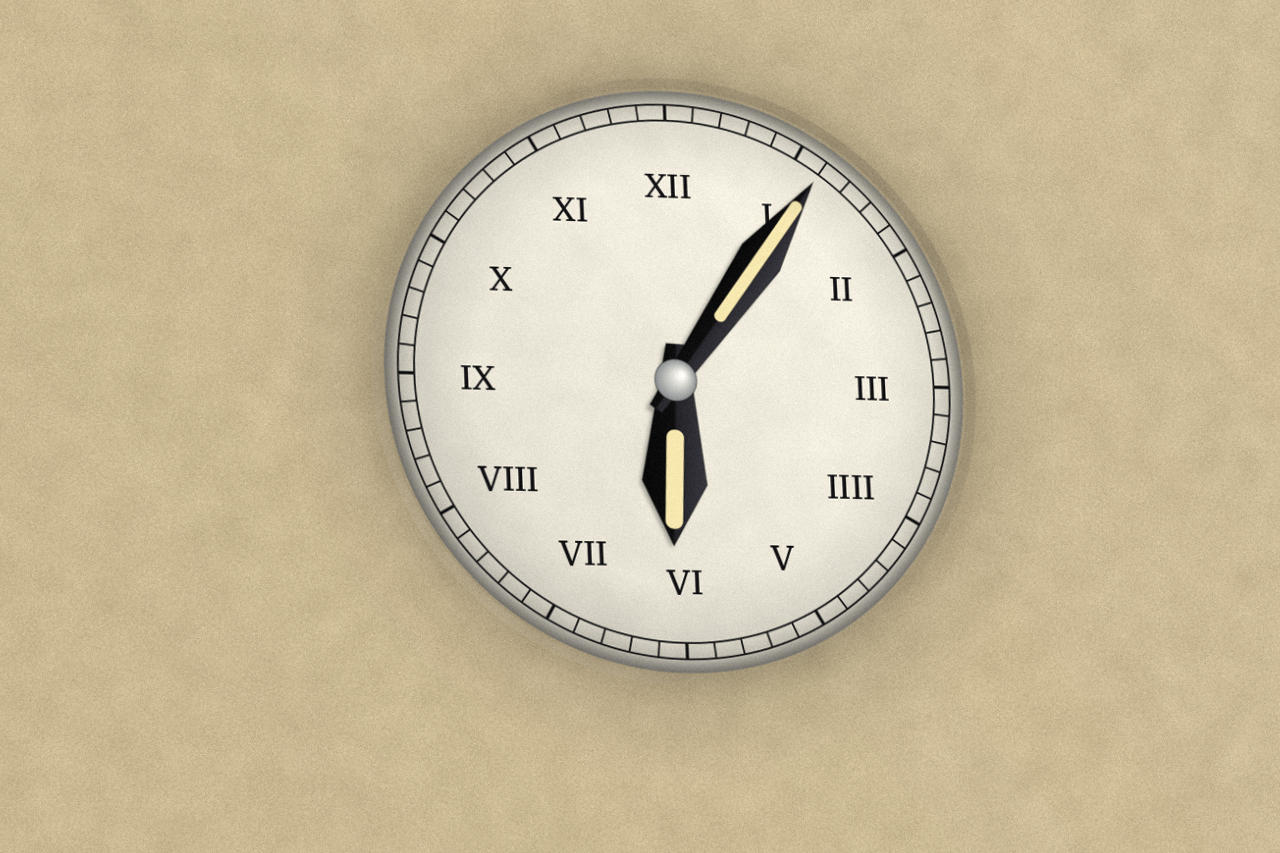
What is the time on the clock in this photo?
6:06
